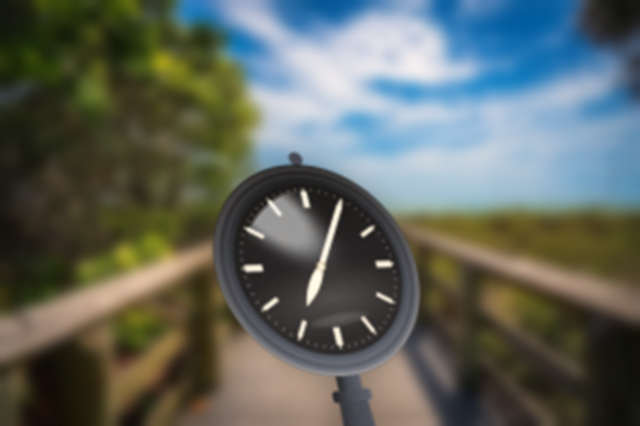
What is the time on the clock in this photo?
7:05
